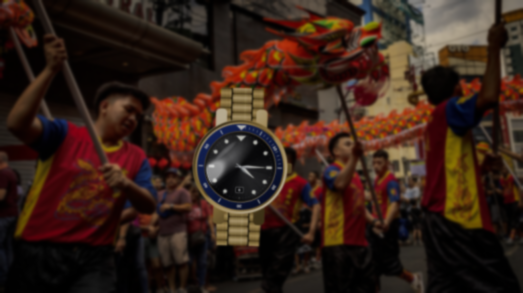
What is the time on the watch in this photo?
4:15
